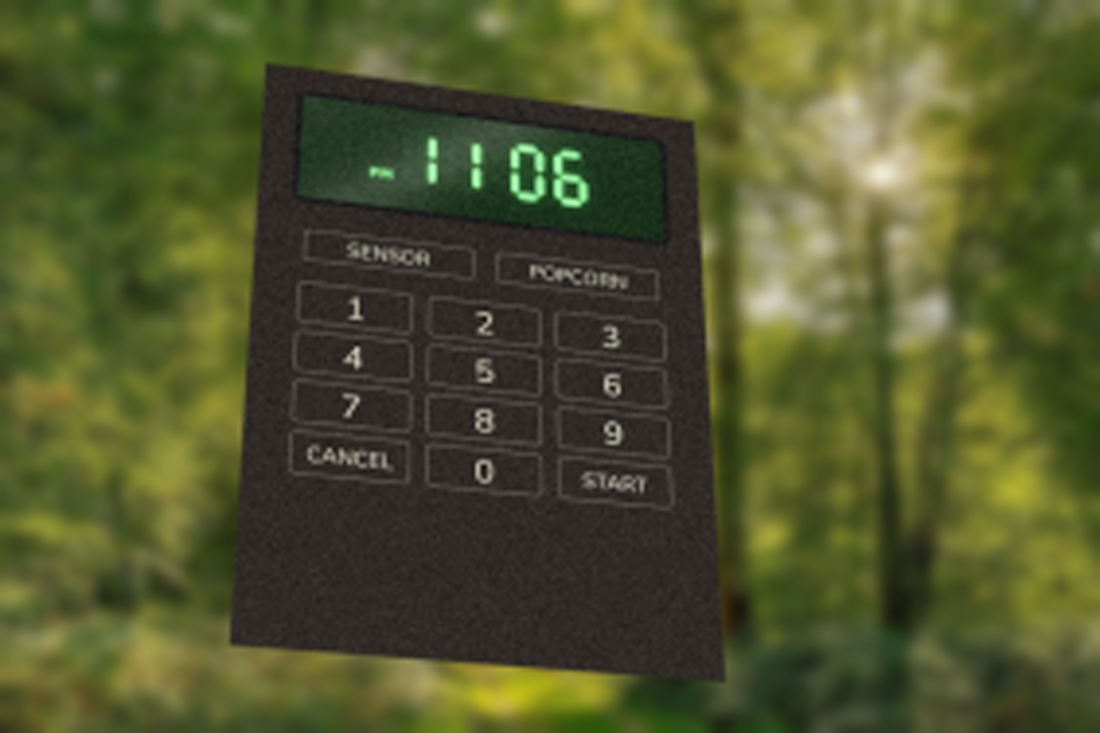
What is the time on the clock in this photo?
11:06
